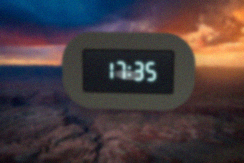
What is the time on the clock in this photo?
17:35
